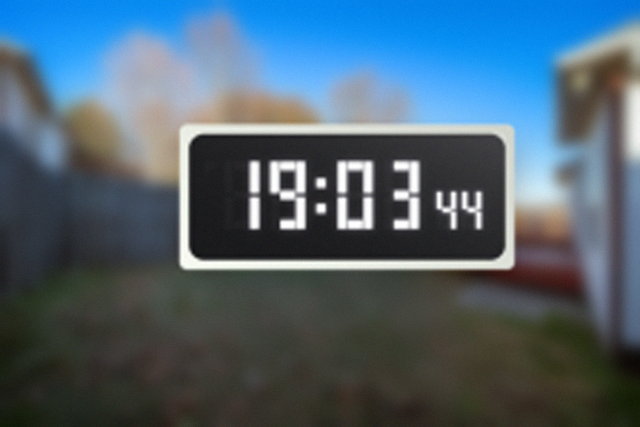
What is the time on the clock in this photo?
19:03:44
